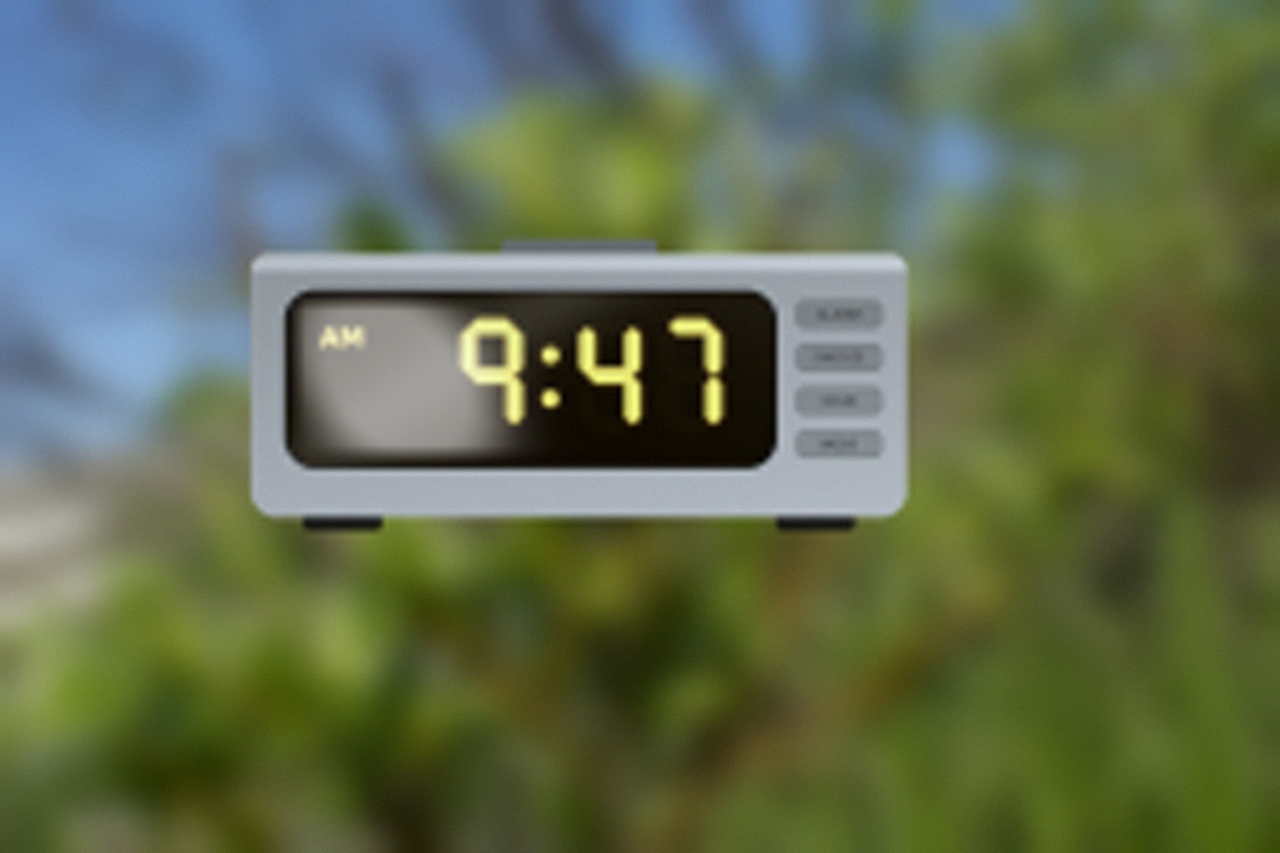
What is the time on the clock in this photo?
9:47
